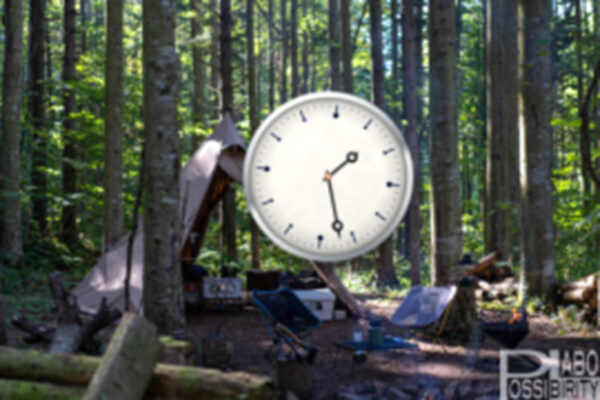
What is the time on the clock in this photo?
1:27
